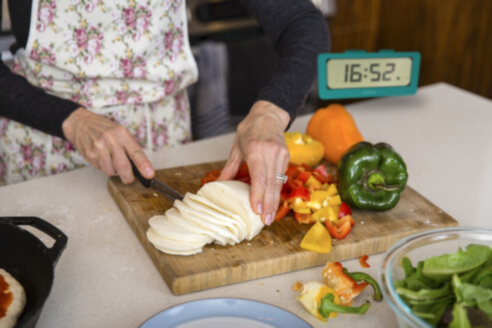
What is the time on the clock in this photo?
16:52
